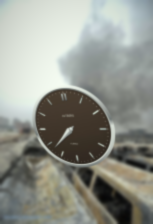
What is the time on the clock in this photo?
7:38
